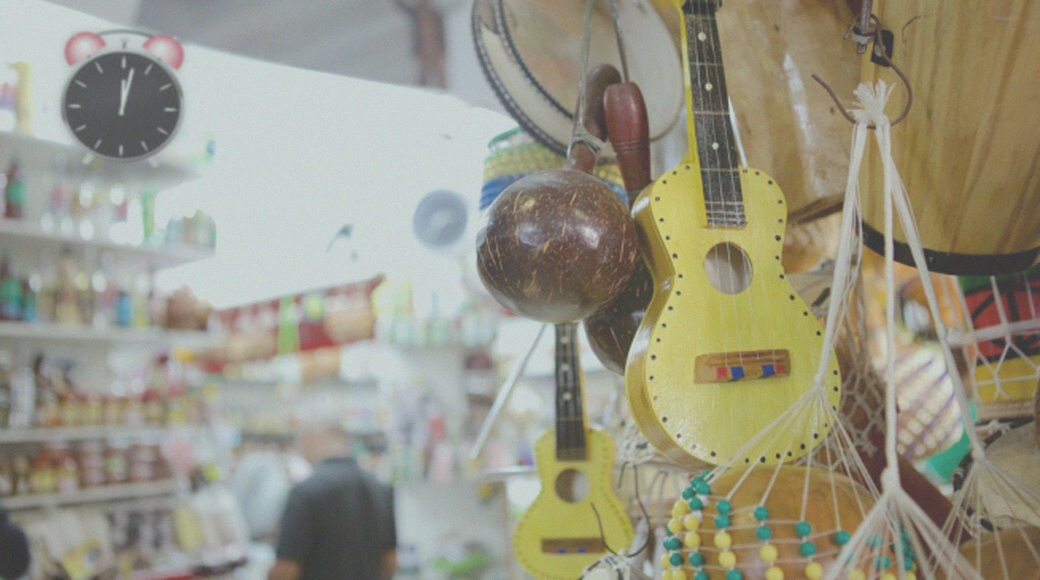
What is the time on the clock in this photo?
12:02
